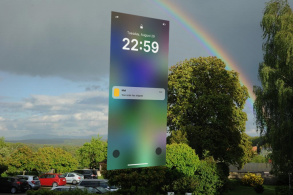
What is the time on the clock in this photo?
22:59
